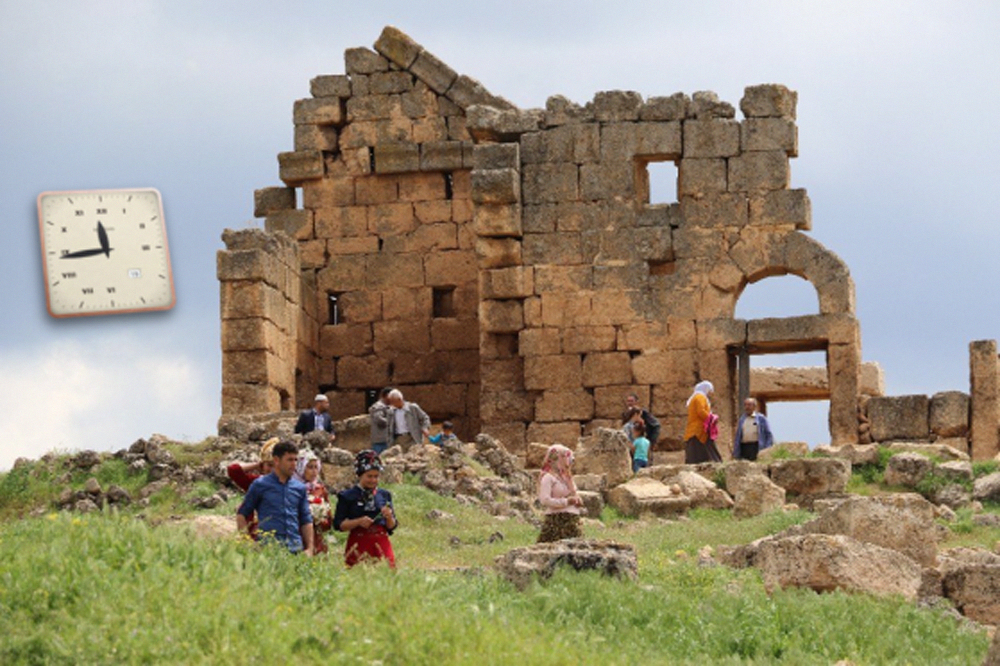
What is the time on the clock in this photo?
11:44
